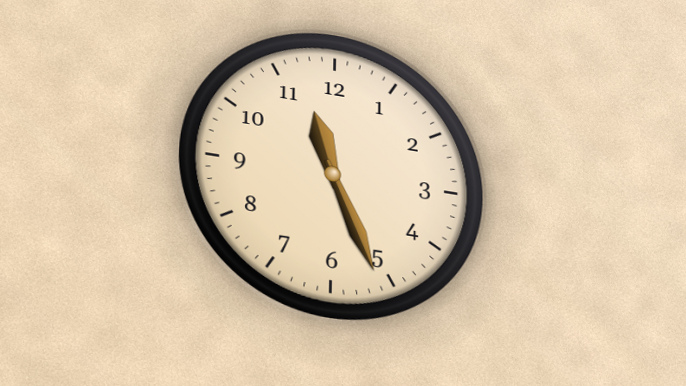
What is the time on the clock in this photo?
11:26
